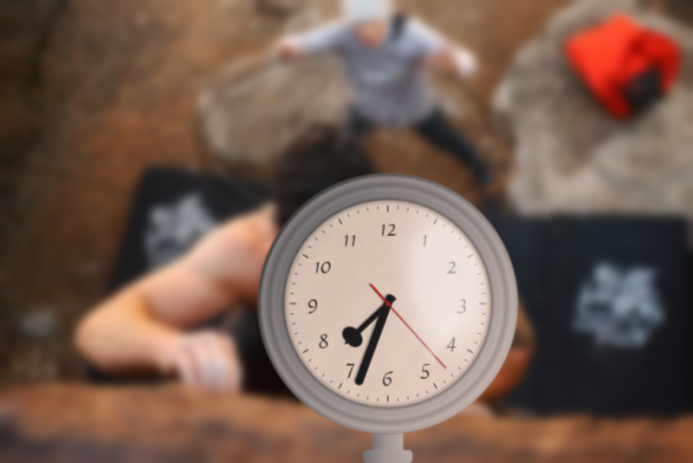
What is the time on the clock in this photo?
7:33:23
